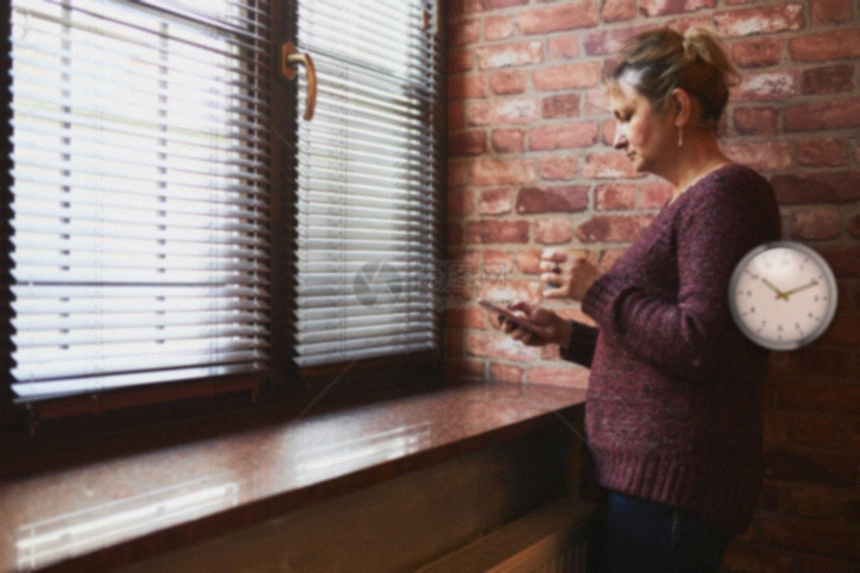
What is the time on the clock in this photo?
10:11
